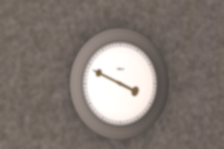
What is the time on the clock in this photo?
3:49
